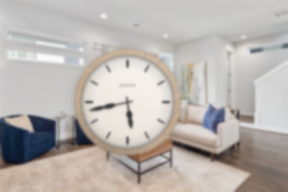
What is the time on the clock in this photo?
5:43
